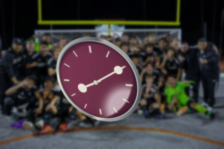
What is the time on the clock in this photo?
8:10
